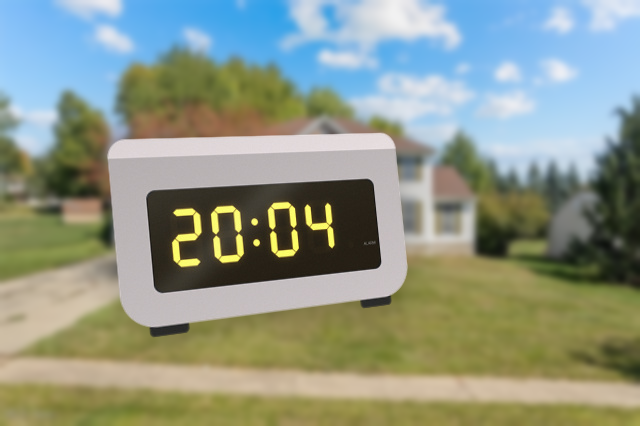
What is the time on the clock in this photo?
20:04
